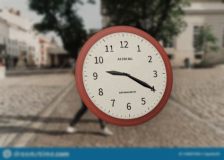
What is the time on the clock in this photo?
9:20
